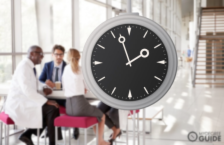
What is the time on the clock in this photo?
1:57
